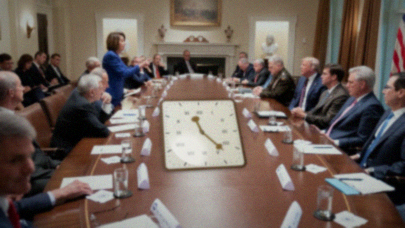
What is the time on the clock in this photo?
11:23
